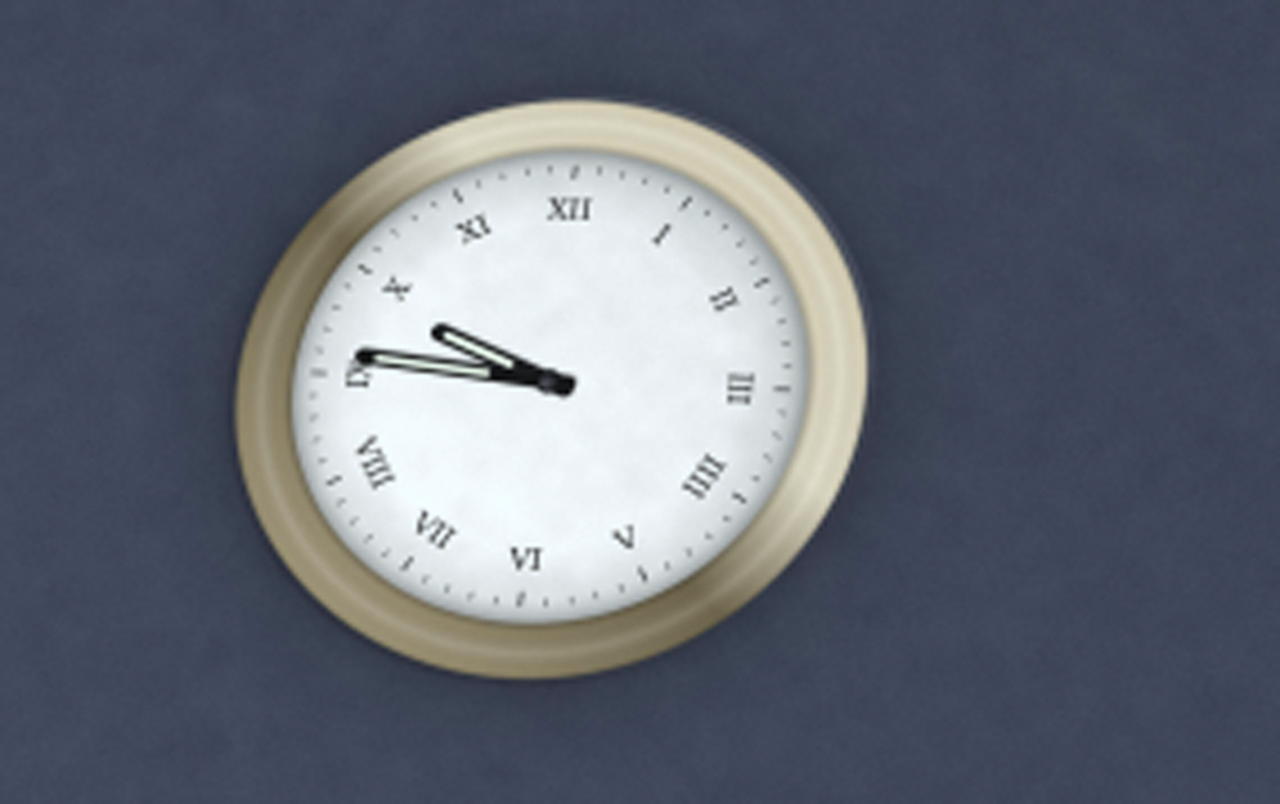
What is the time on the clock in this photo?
9:46
